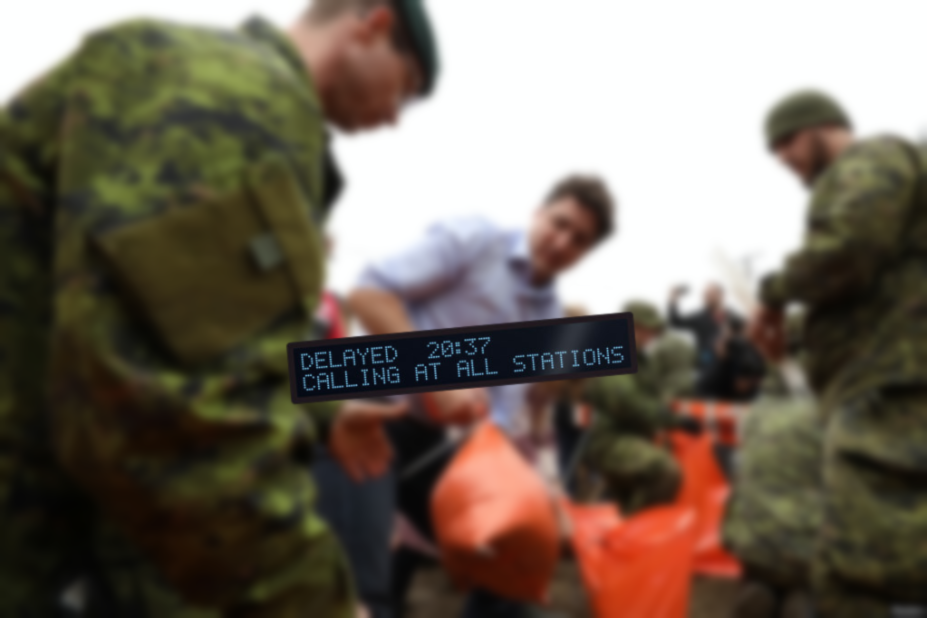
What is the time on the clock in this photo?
20:37
